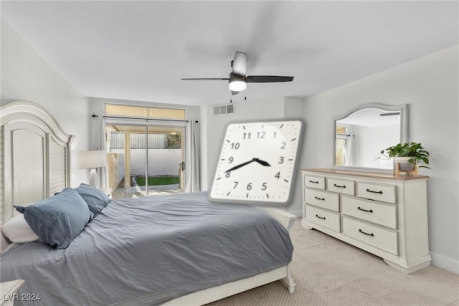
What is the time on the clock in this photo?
3:41
